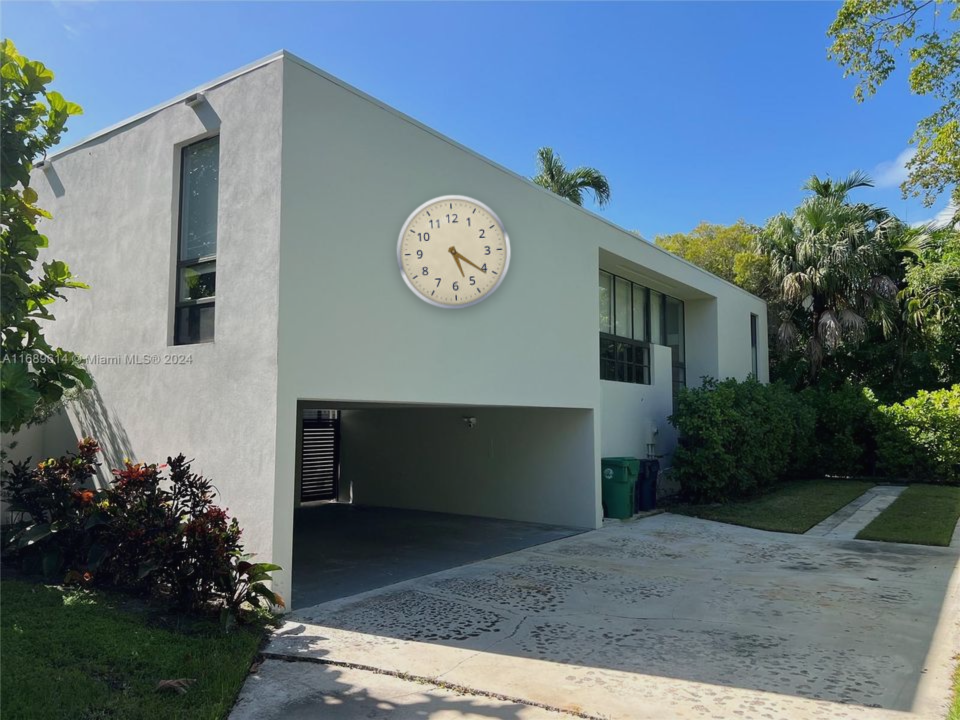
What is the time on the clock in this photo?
5:21
